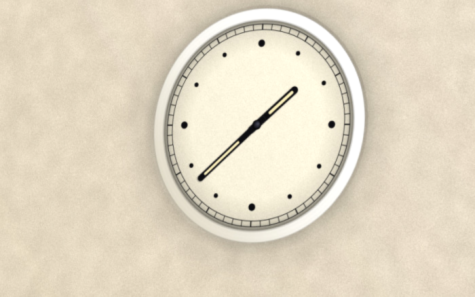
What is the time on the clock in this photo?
1:38
